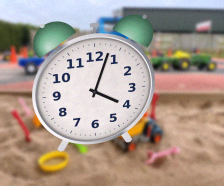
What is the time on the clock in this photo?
4:03
